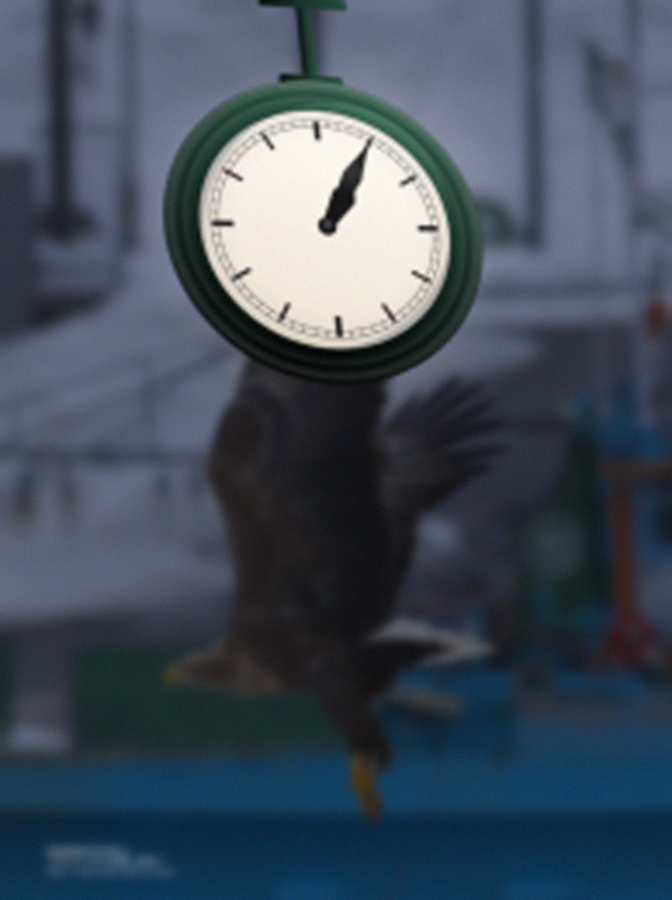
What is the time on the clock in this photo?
1:05
